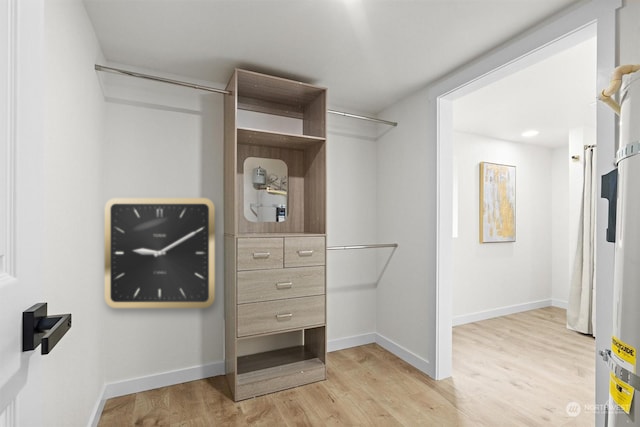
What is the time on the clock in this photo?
9:10
